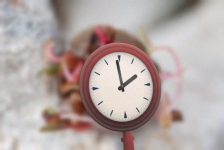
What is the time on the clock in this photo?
1:59
